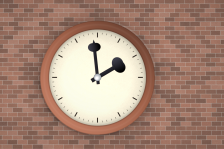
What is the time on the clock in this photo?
1:59
